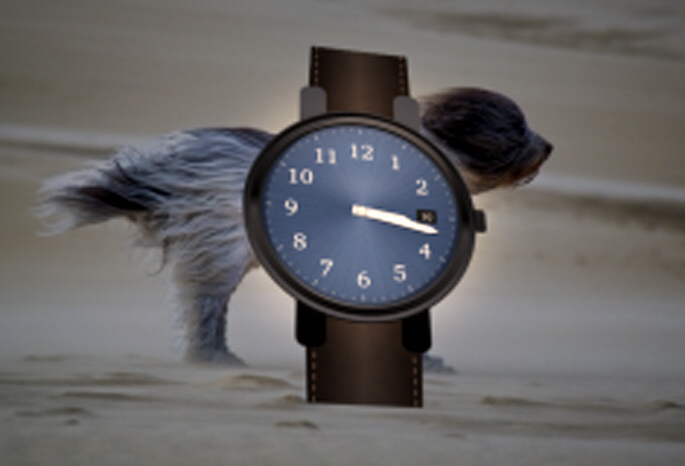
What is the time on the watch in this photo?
3:17
